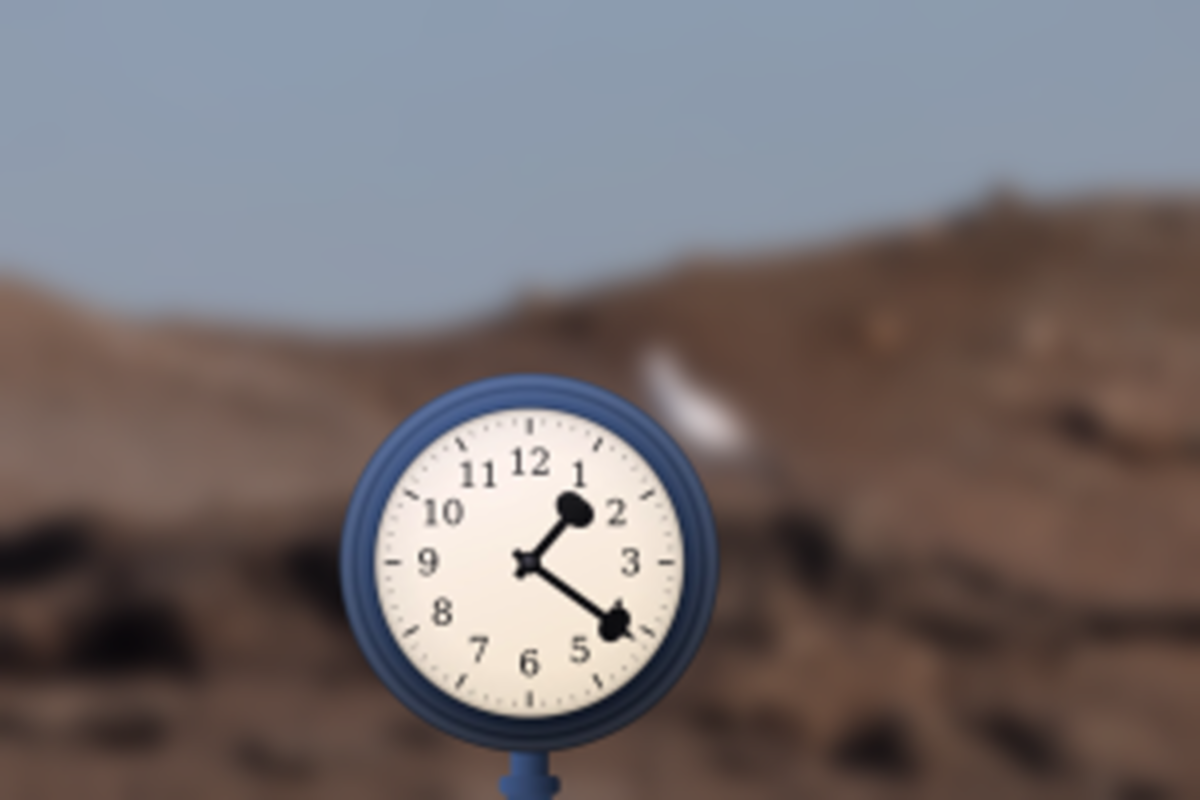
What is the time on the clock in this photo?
1:21
